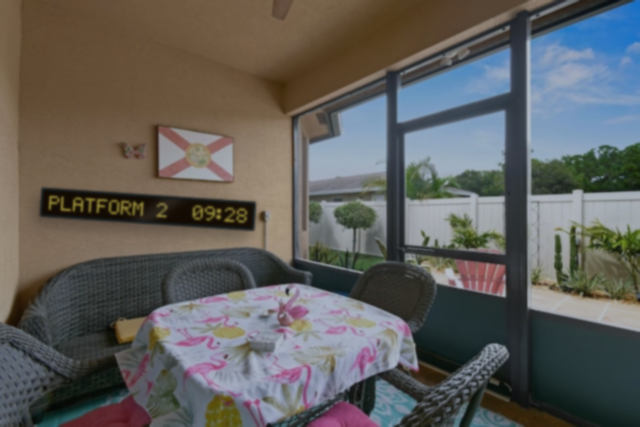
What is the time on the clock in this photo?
9:28
